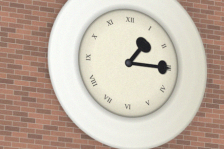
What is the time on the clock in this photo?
1:15
